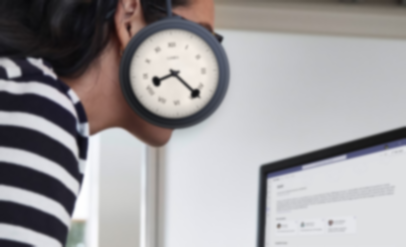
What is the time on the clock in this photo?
8:23
